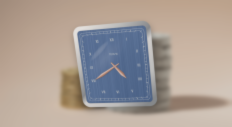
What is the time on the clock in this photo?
4:40
